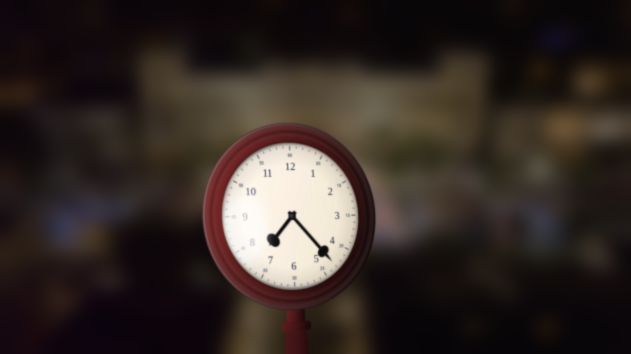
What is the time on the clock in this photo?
7:23
